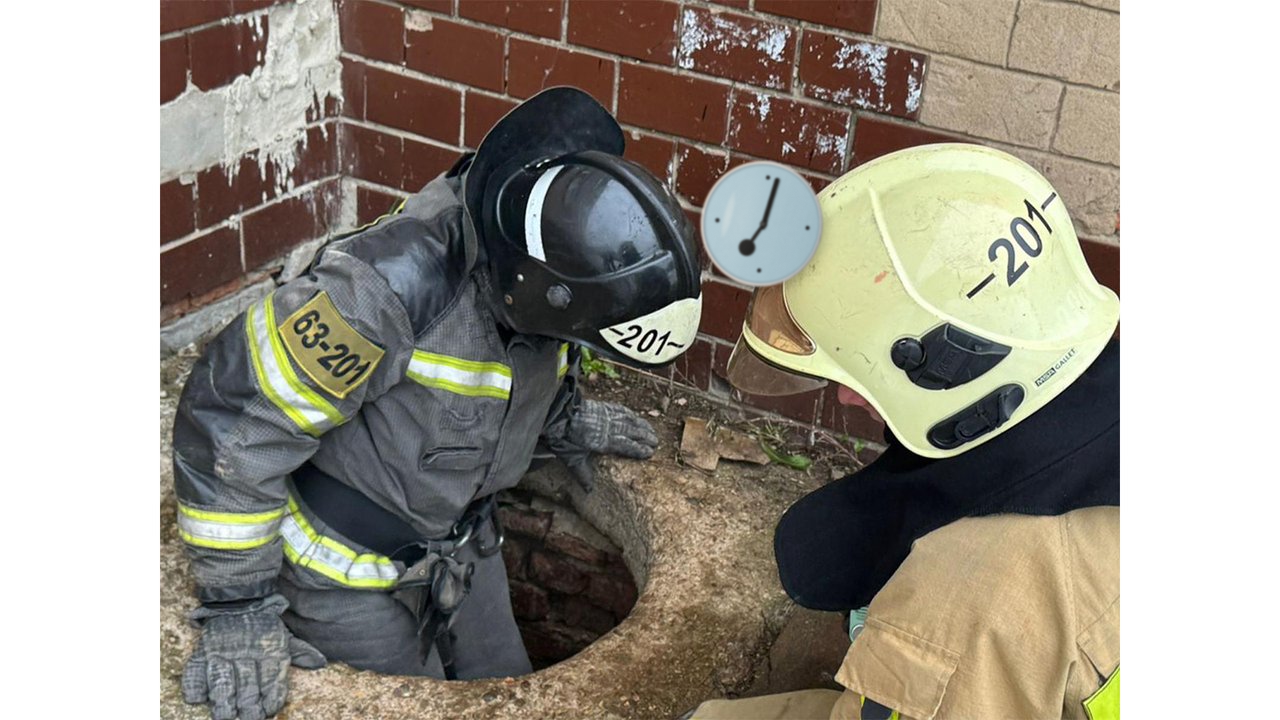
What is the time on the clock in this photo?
7:02
